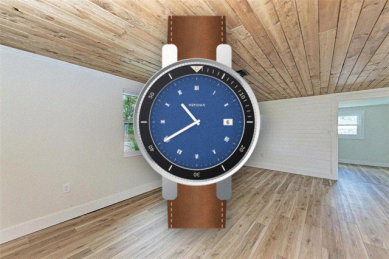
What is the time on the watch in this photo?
10:40
